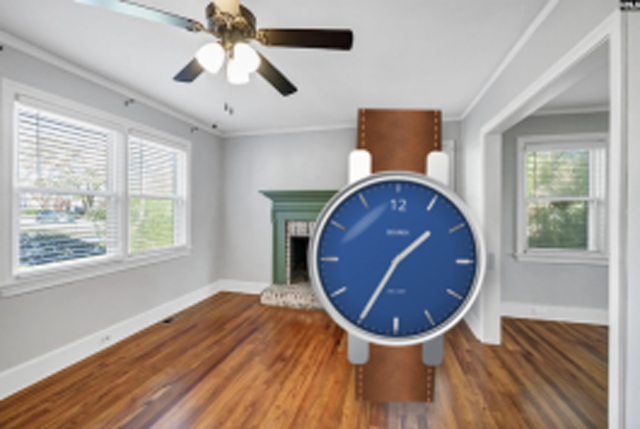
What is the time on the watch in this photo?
1:35
